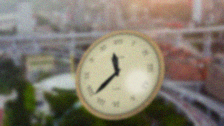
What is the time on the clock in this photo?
11:38
